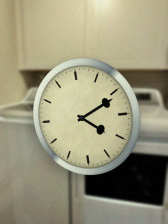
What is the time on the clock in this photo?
4:11
